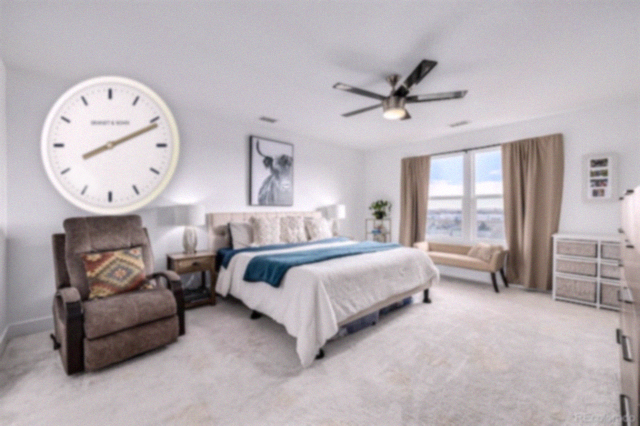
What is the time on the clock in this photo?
8:11
